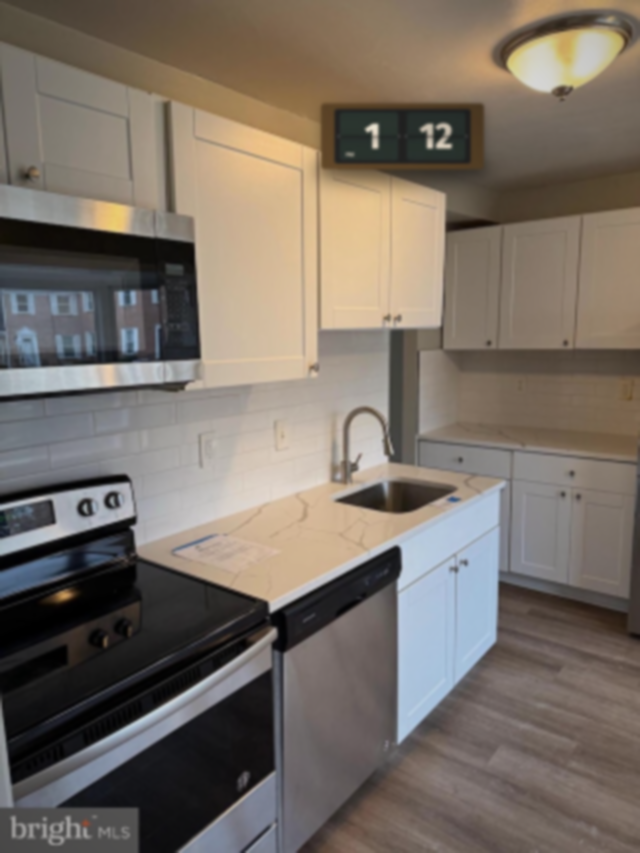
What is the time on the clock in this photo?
1:12
